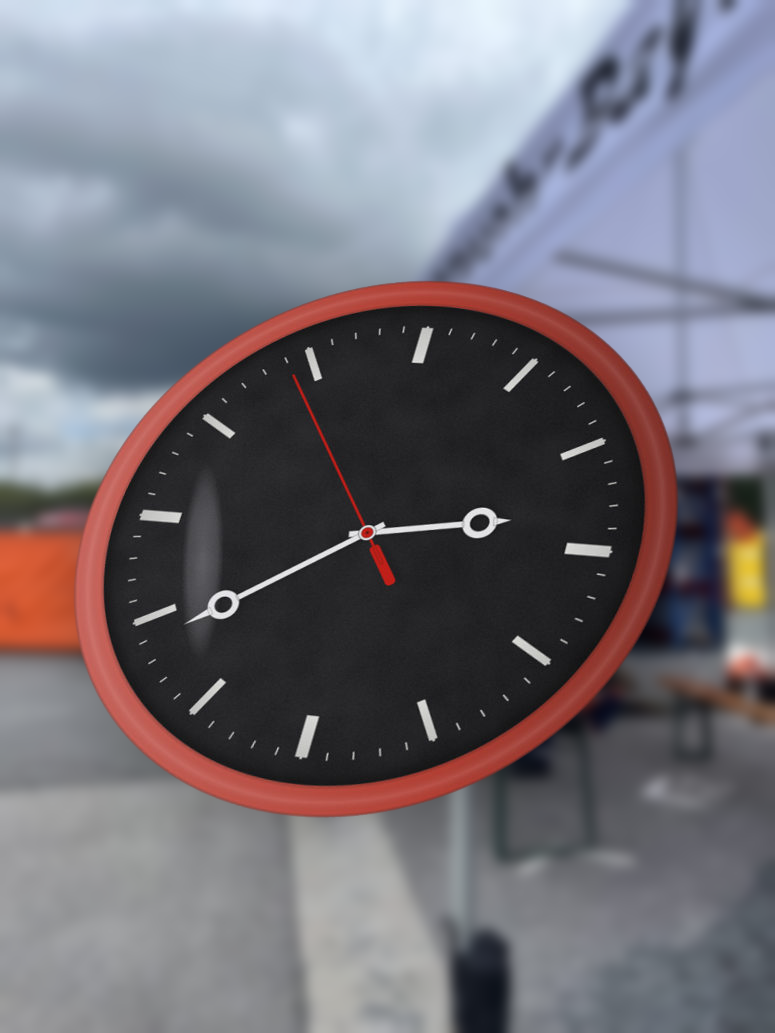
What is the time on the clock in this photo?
2:38:54
